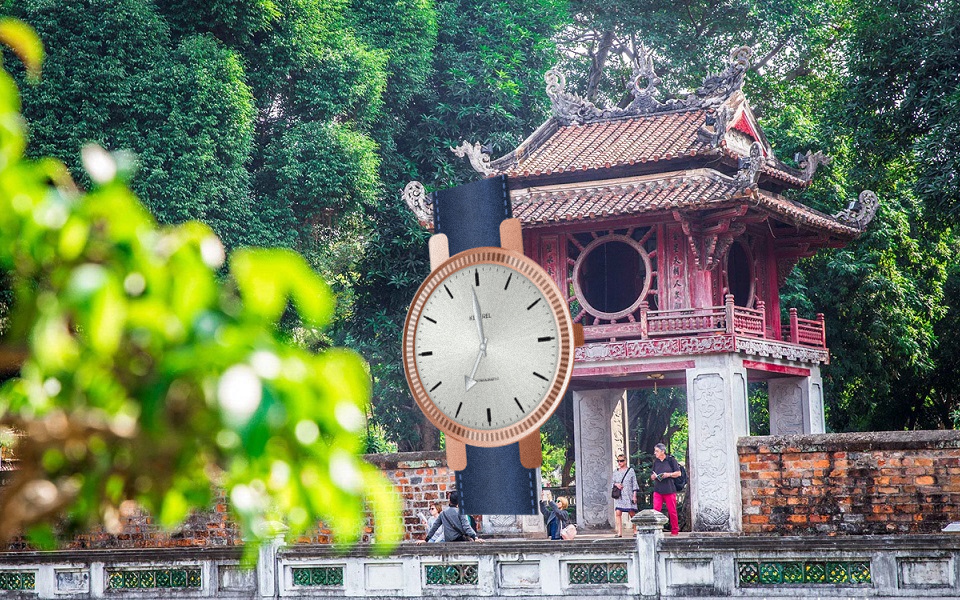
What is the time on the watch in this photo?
6:59
